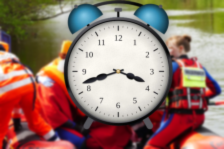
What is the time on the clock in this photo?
3:42
